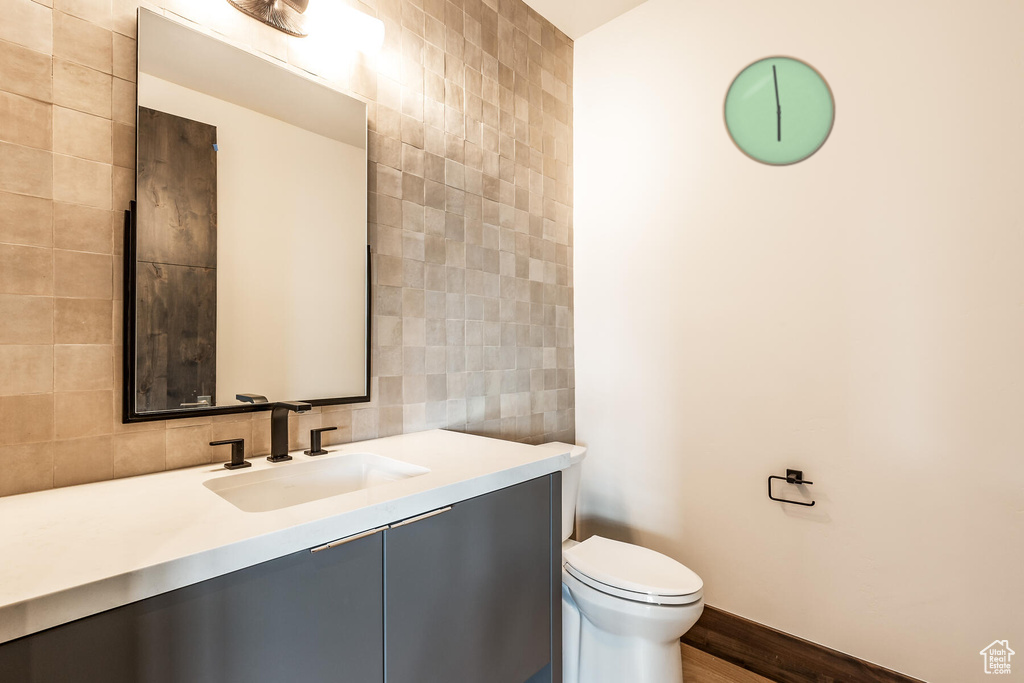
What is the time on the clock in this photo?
5:59
